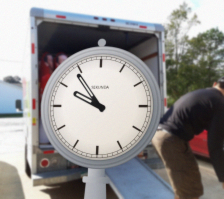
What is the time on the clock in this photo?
9:54
